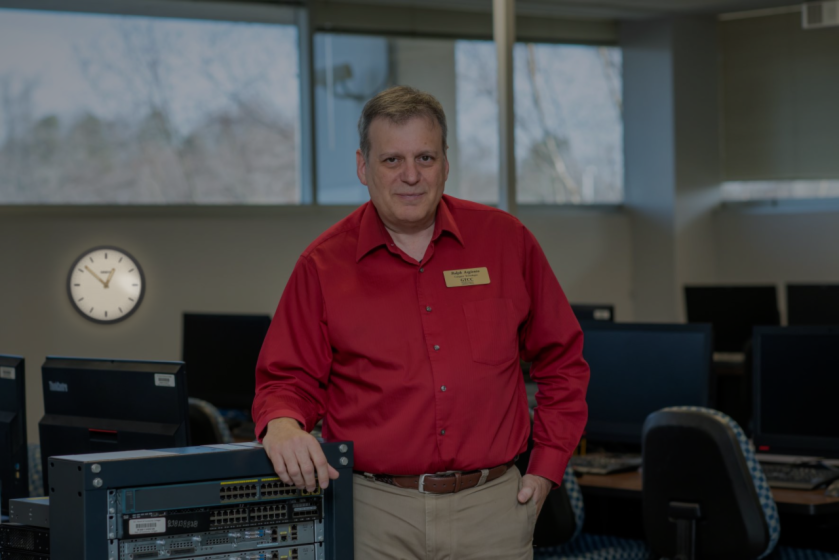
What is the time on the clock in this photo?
12:52
